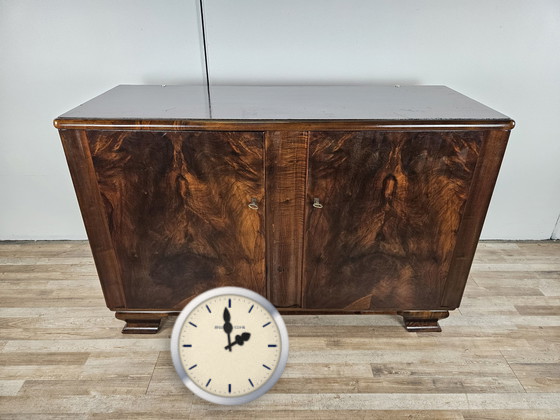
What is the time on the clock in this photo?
1:59
